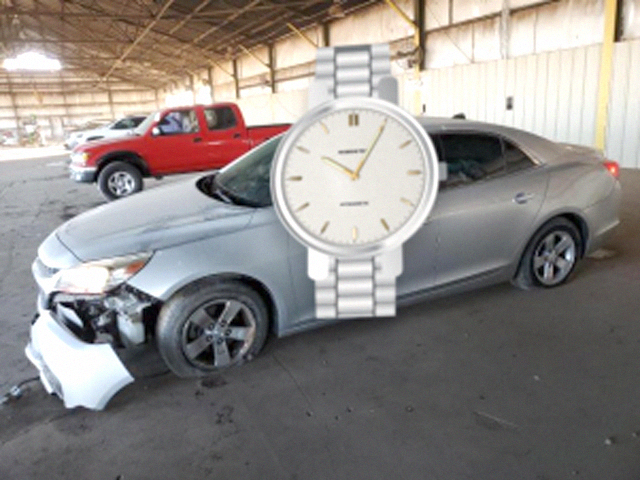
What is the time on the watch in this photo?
10:05
